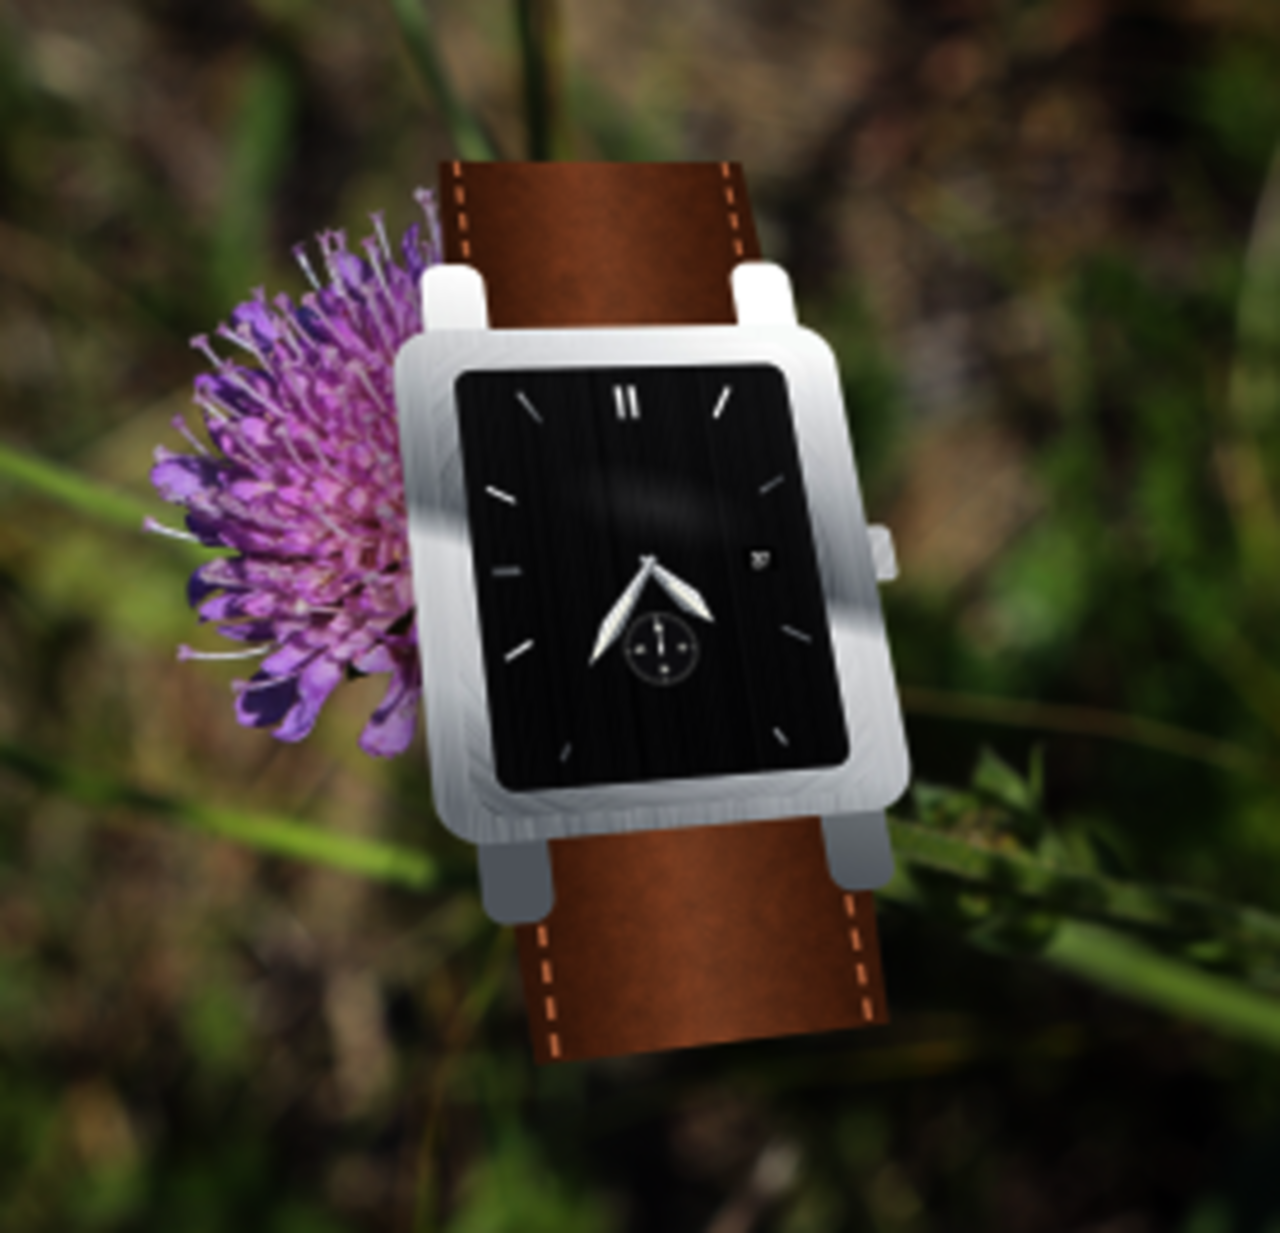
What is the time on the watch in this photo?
4:36
